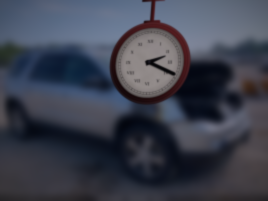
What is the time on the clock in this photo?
2:19
